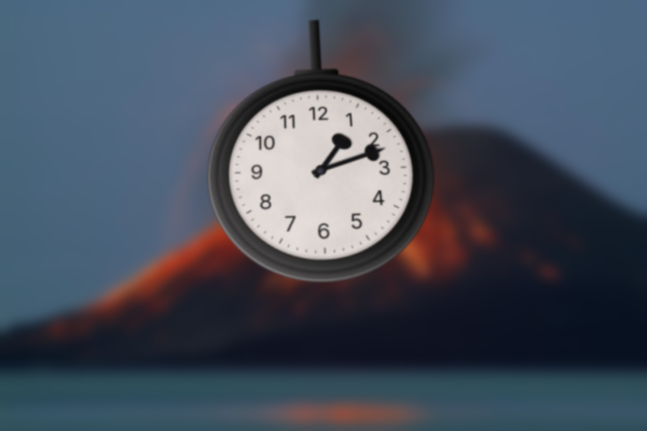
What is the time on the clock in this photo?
1:12
